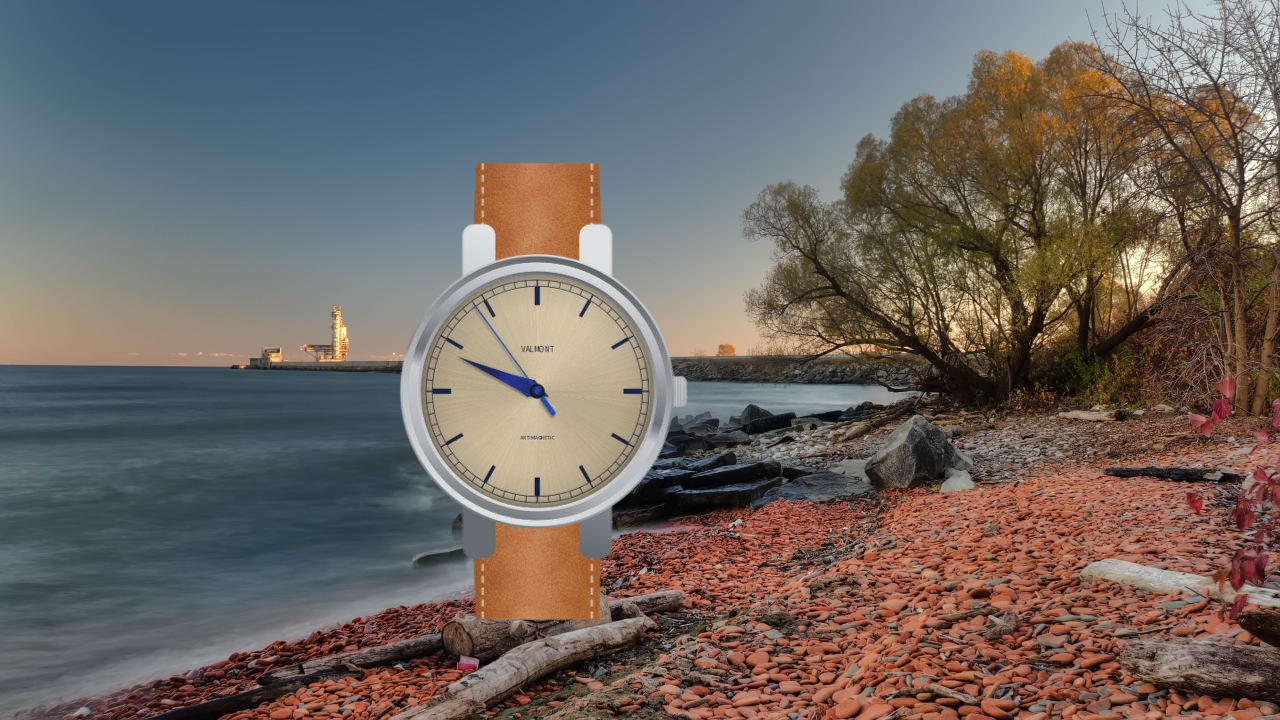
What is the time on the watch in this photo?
9:48:54
